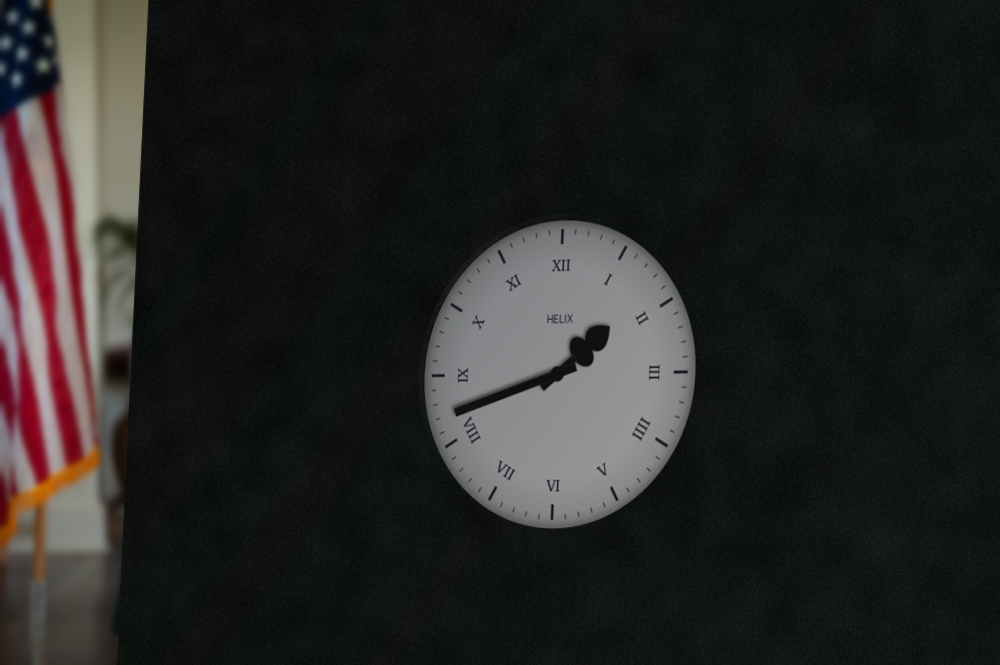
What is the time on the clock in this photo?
1:42
